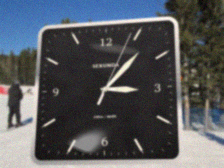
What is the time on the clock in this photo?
3:07:04
